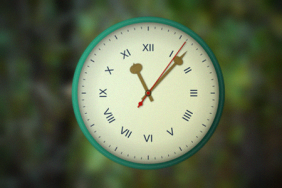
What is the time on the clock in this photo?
11:07:06
